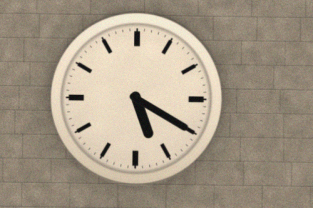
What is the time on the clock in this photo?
5:20
